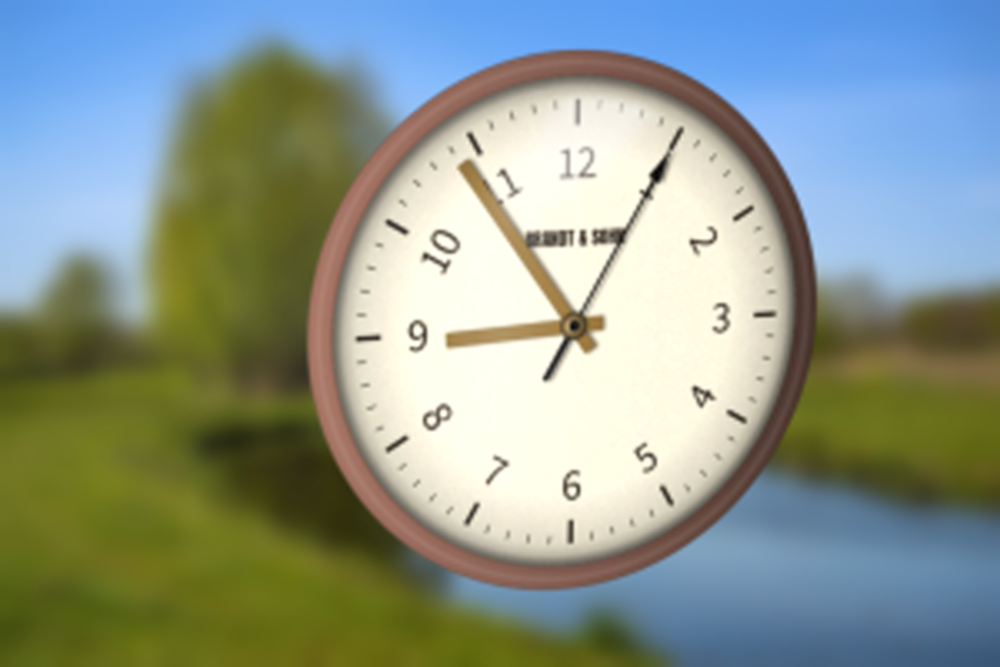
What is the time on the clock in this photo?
8:54:05
